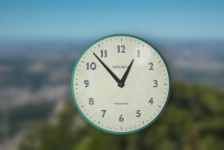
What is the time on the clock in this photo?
12:53
